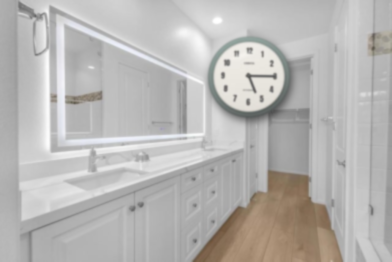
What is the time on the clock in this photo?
5:15
